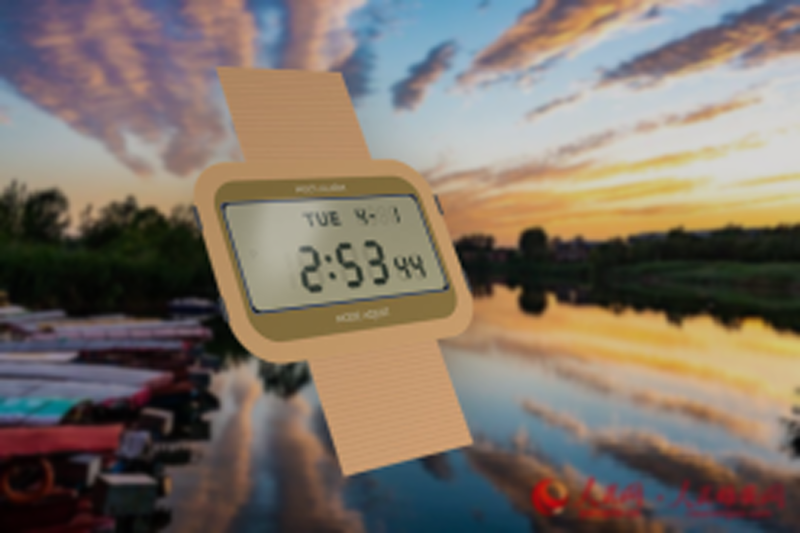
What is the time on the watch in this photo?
2:53:44
